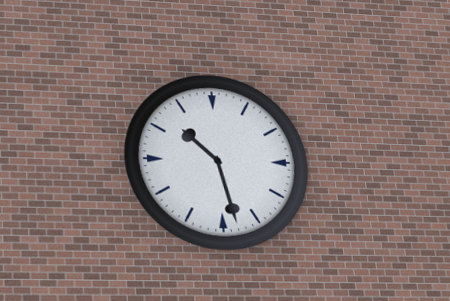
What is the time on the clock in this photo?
10:28
